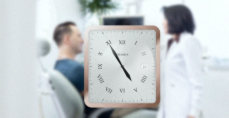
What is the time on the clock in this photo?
4:55
